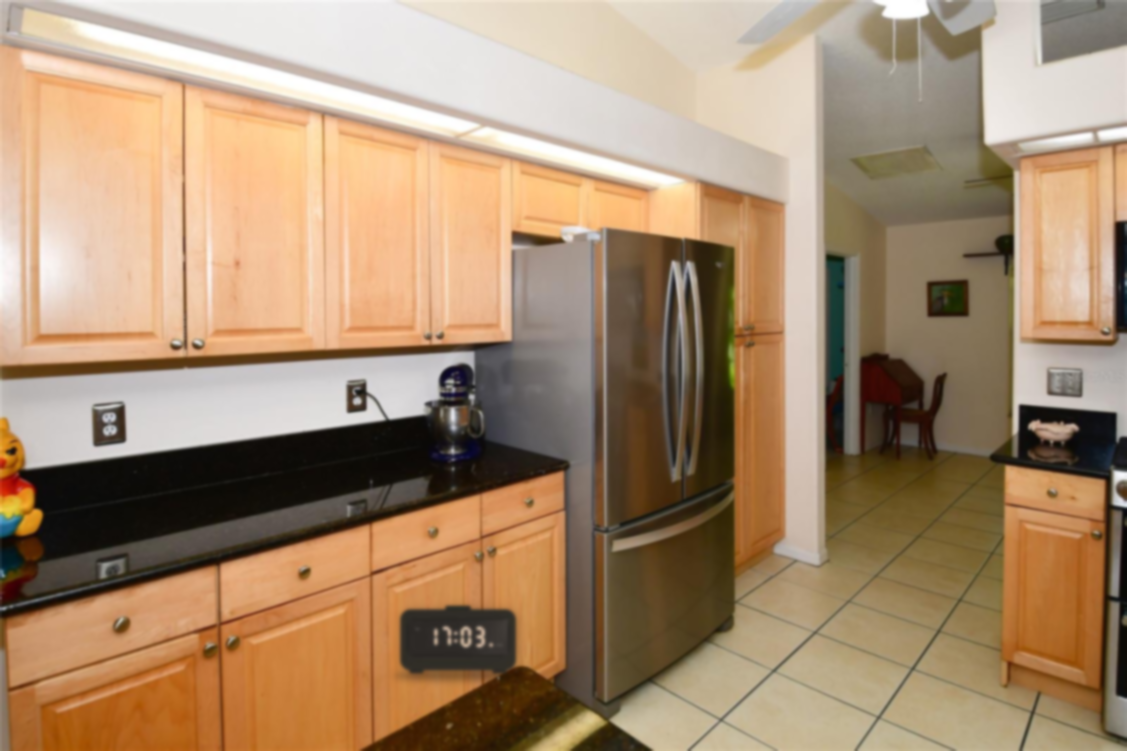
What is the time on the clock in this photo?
17:03
